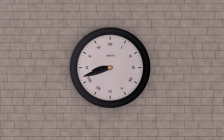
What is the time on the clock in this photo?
8:42
